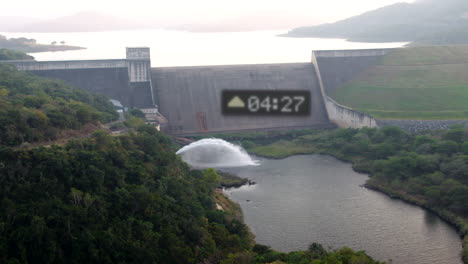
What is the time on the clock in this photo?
4:27
